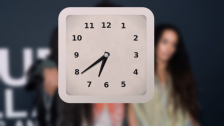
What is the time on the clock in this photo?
6:39
